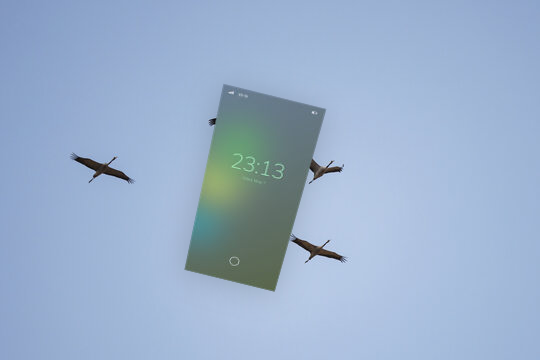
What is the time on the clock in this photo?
23:13
